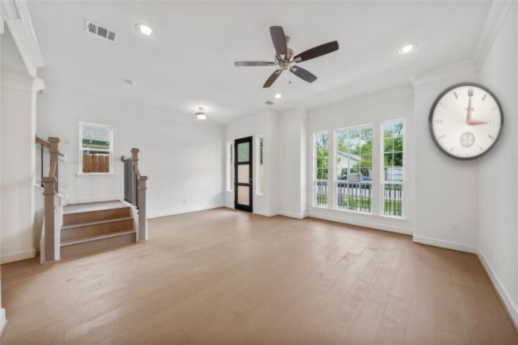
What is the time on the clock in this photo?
3:00
